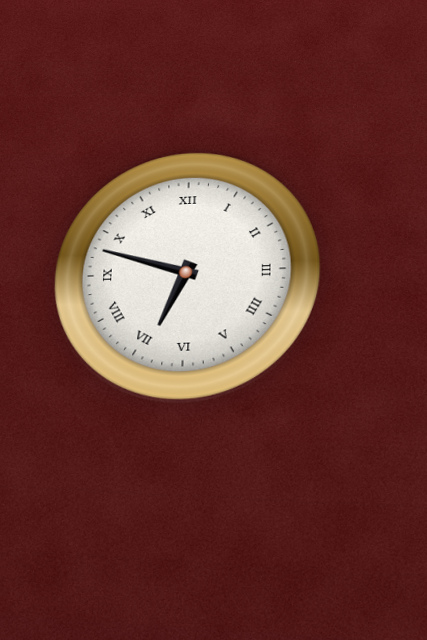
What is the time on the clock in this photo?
6:48
